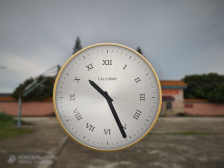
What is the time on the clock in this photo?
10:26
